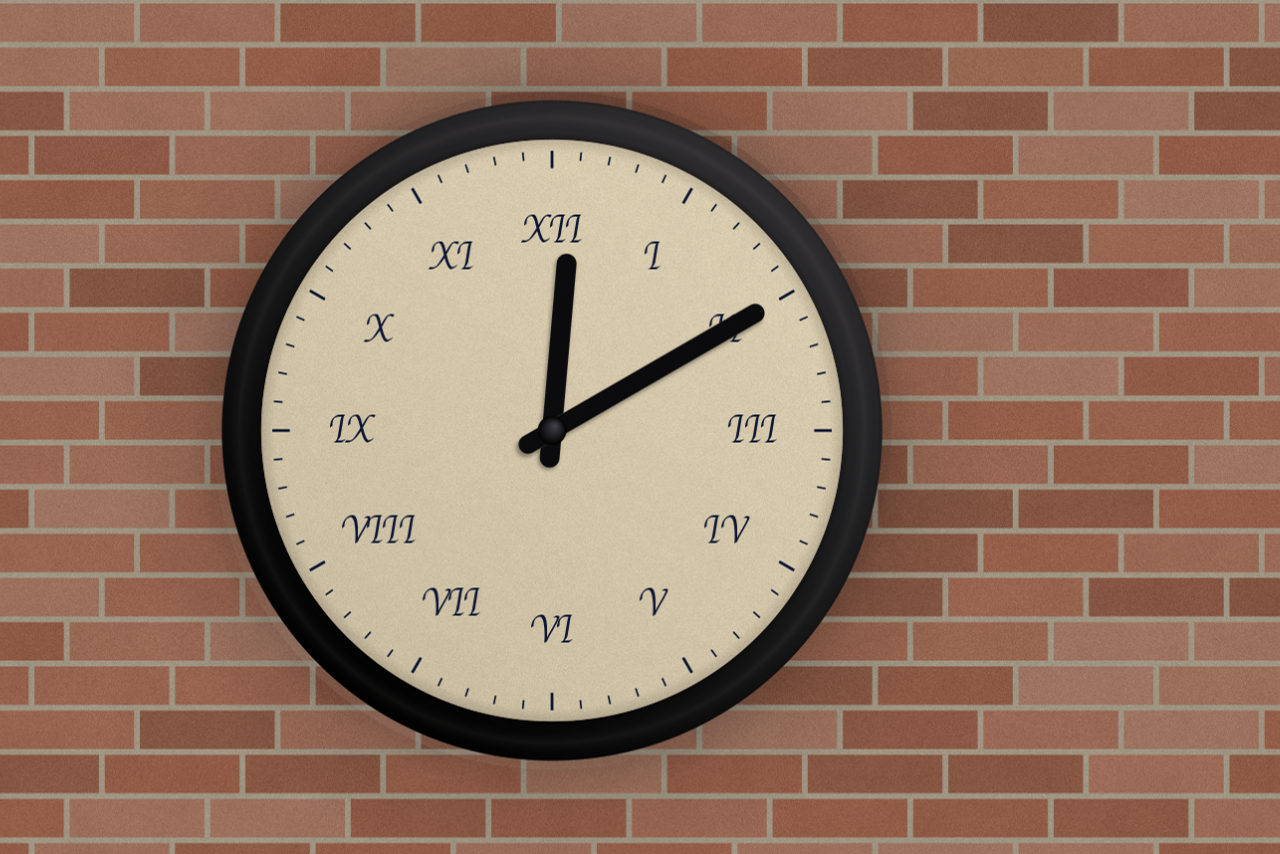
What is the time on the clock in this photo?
12:10
